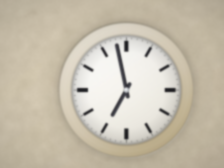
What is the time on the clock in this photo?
6:58
